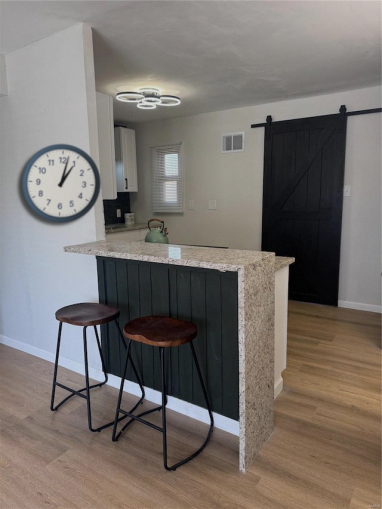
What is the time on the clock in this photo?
1:02
